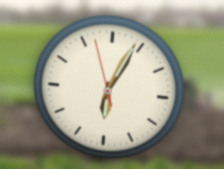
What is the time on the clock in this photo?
6:03:57
